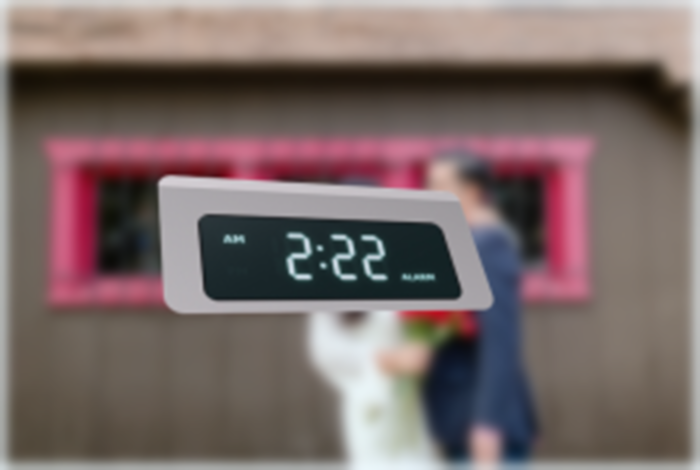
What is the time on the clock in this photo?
2:22
